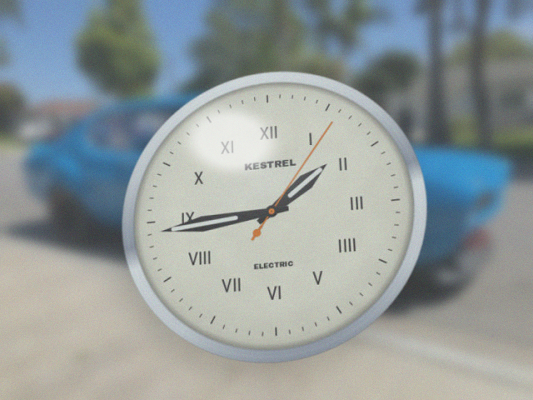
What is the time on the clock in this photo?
1:44:06
